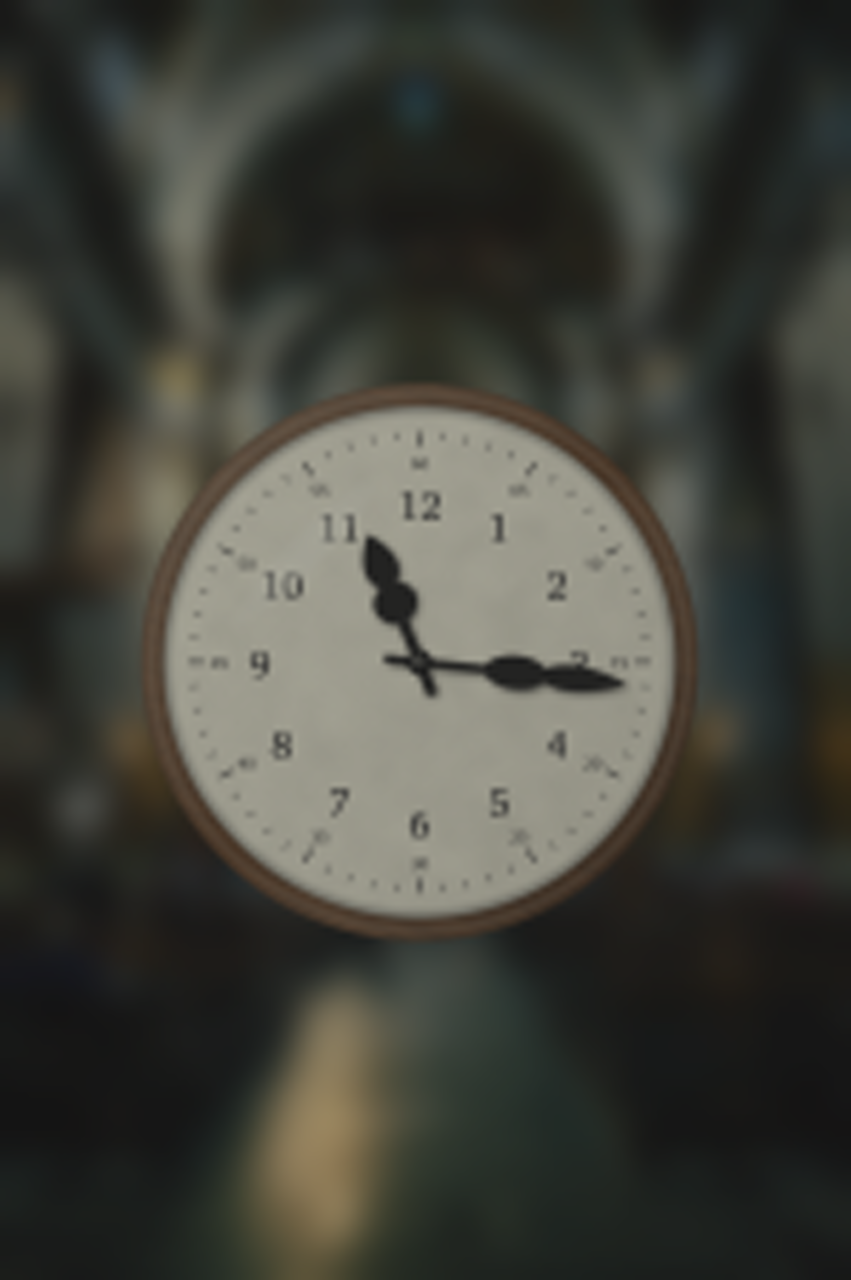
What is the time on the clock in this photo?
11:16
